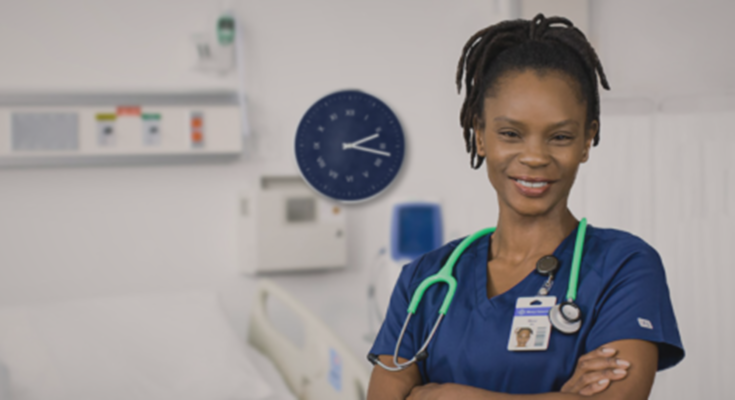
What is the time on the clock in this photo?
2:17
